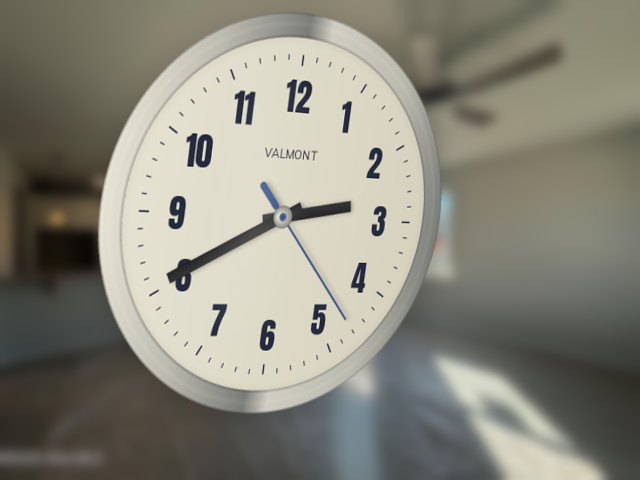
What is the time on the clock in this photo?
2:40:23
